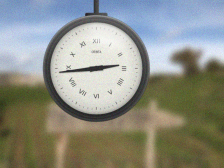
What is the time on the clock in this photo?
2:44
